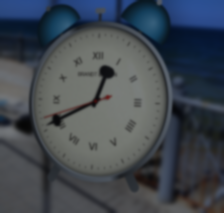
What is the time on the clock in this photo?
12:40:42
